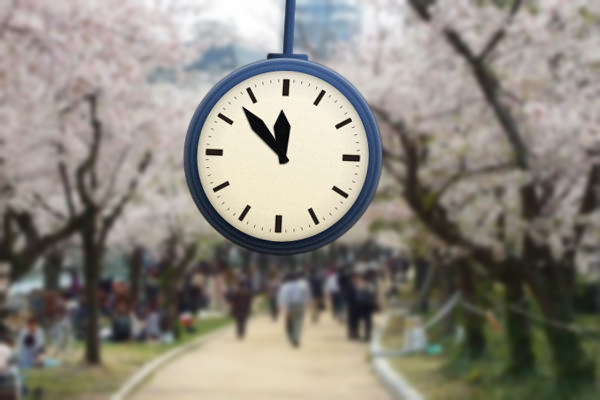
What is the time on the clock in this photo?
11:53
